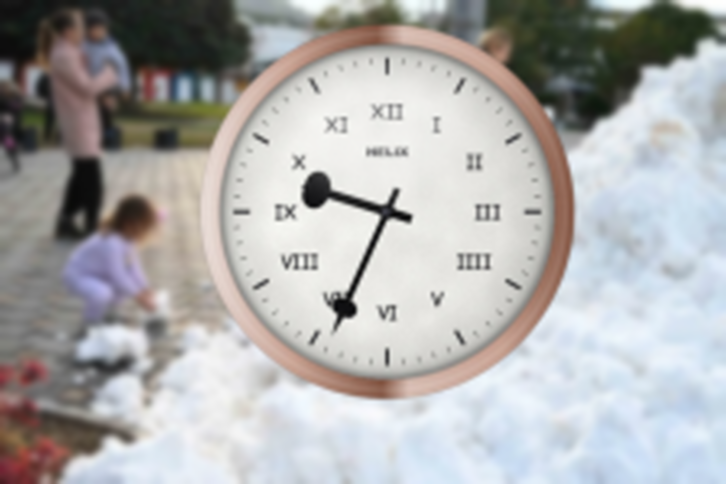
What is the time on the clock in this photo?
9:34
